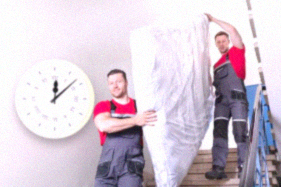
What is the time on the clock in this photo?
12:08
